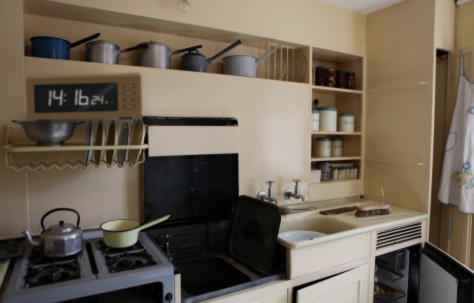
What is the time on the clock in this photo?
14:16
